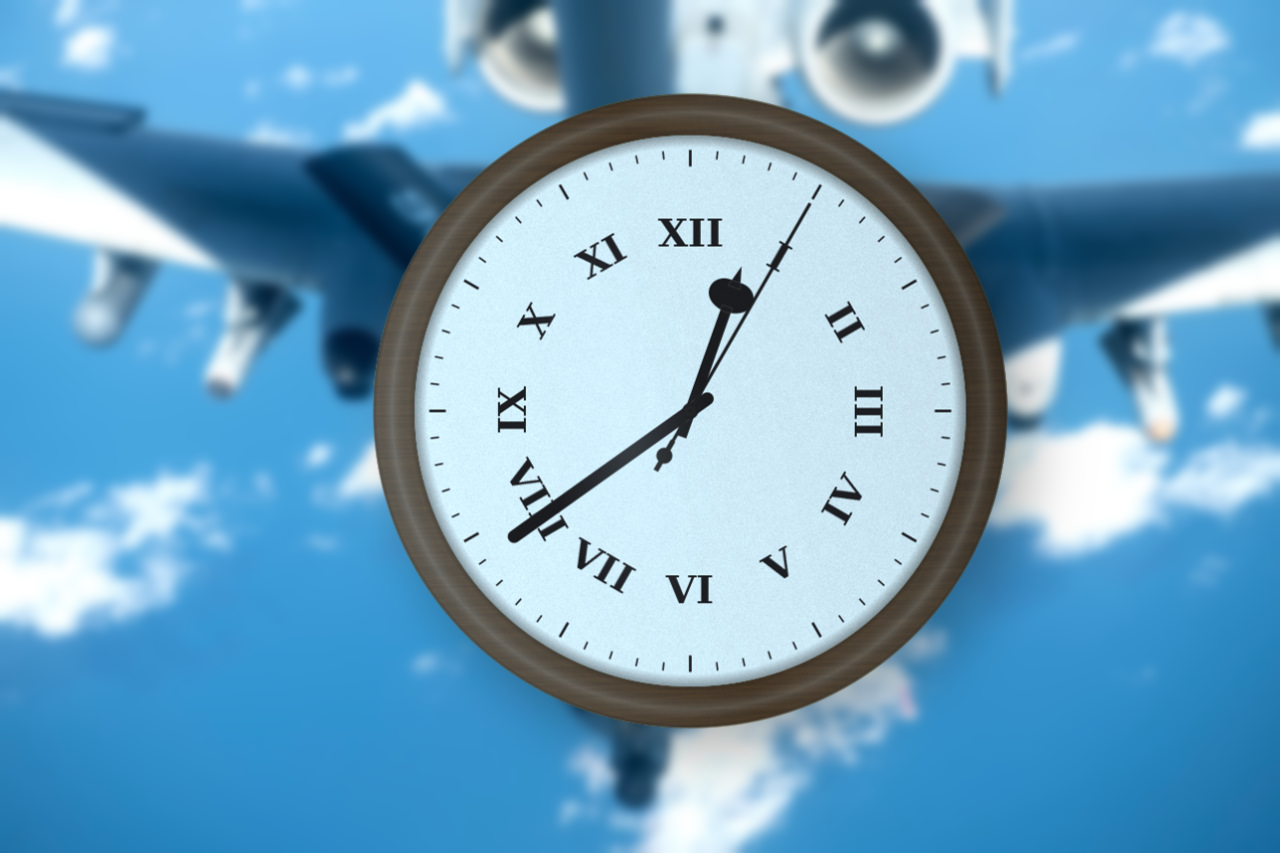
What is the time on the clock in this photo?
12:39:05
